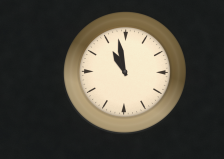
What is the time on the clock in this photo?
10:58
